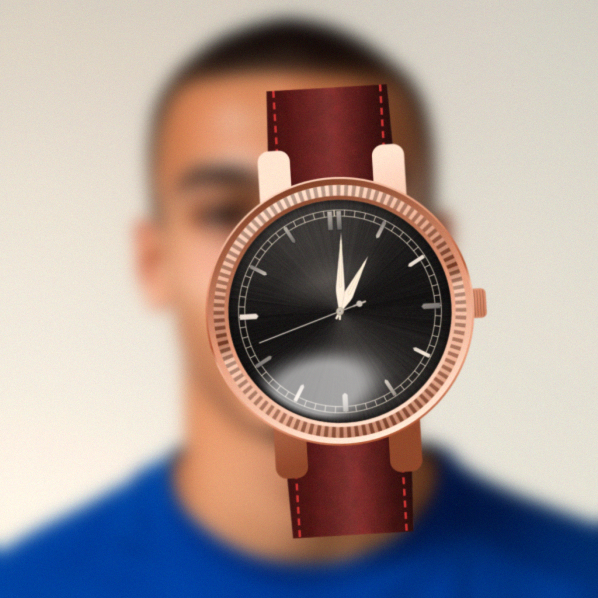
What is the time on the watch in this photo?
1:00:42
